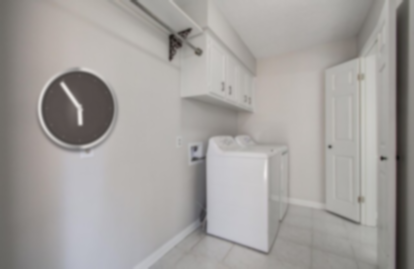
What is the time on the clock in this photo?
5:54
